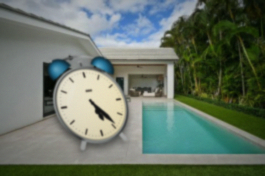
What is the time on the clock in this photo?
5:24
